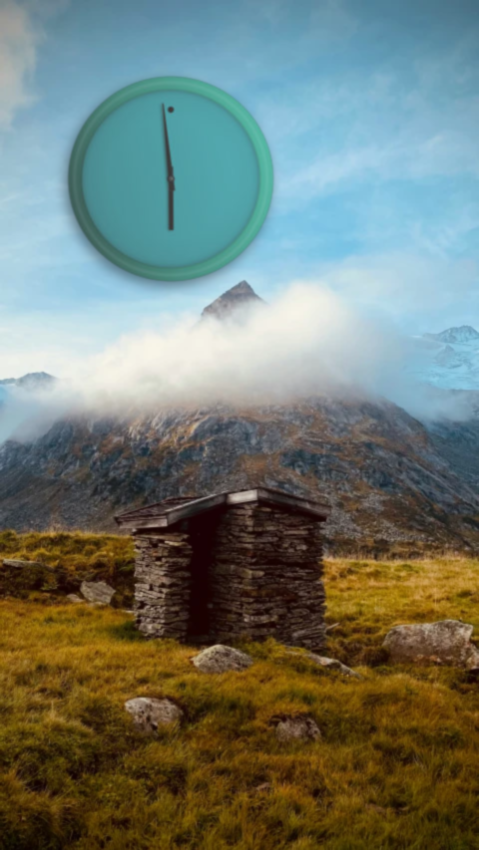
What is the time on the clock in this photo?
5:59
